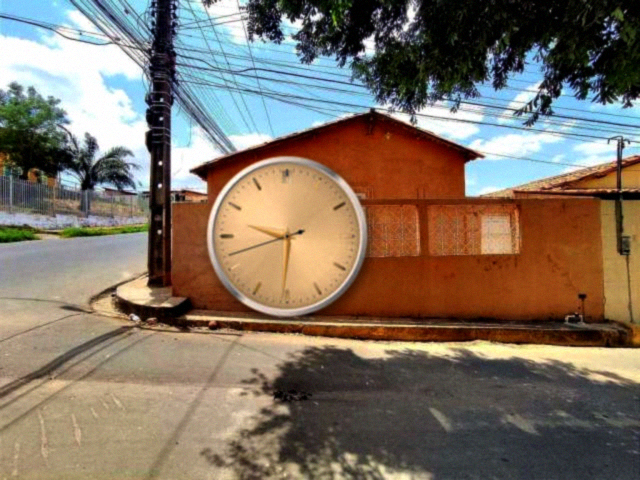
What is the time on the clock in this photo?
9:30:42
